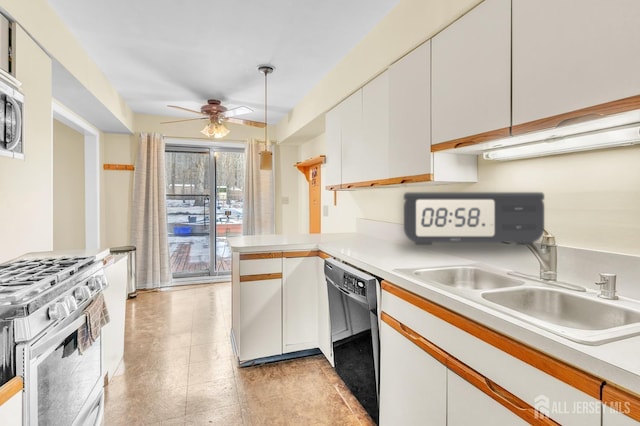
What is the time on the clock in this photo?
8:58
